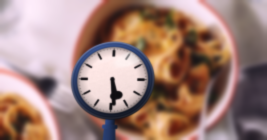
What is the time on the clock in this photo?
5:29
